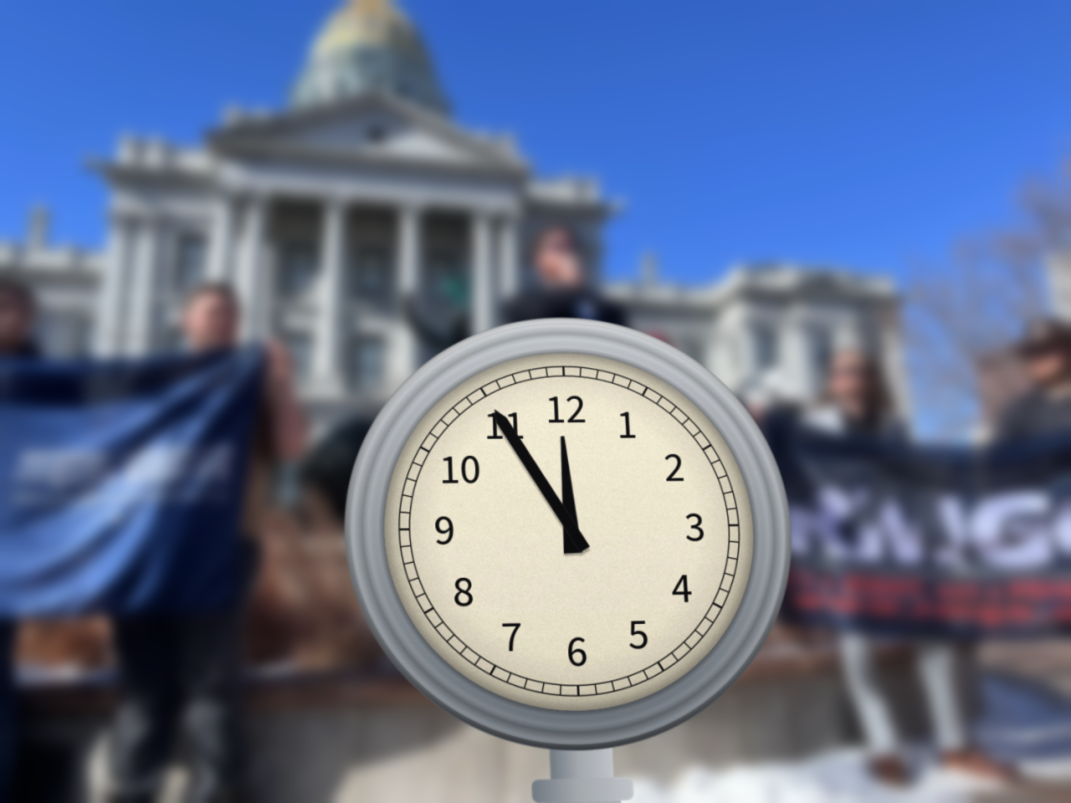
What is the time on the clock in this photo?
11:55
